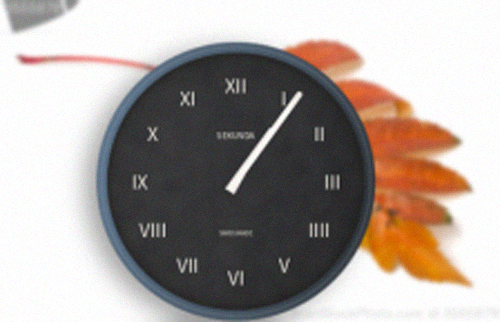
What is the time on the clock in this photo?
1:06
